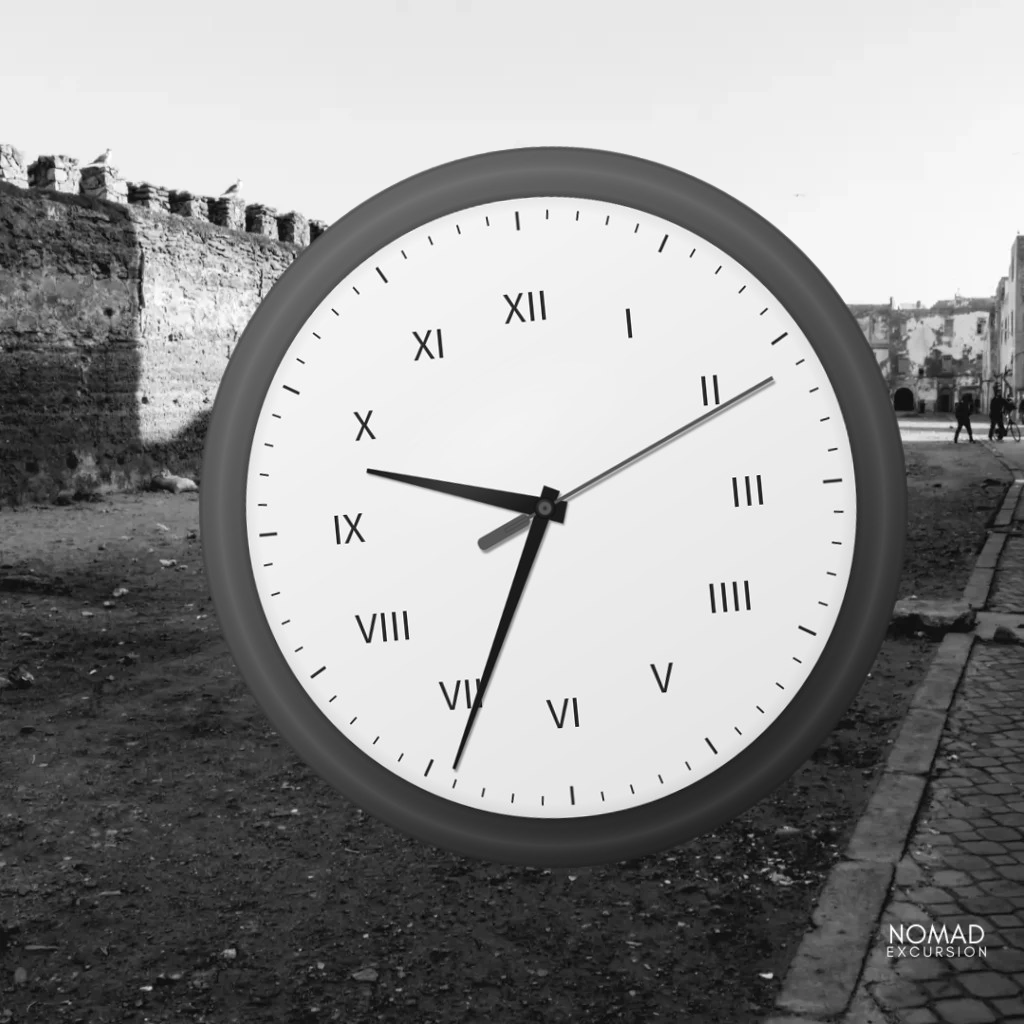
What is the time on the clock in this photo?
9:34:11
